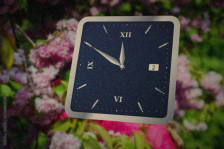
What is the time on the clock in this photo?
11:50
